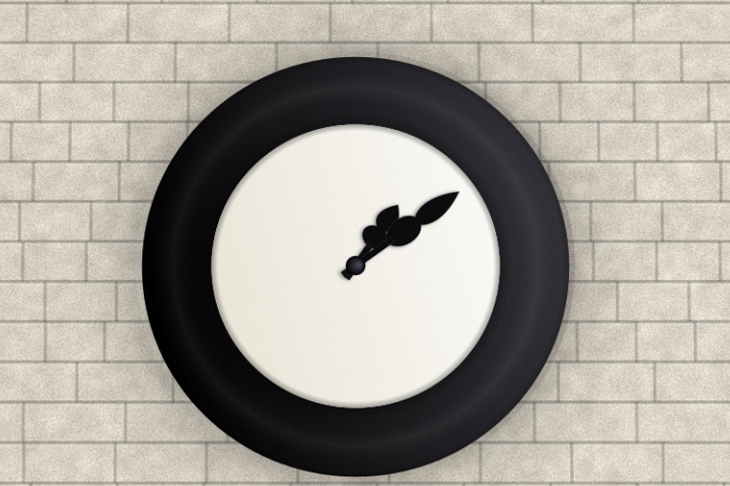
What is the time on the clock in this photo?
1:09
